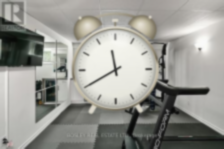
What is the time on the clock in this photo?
11:40
